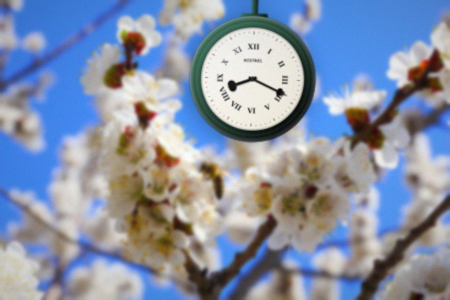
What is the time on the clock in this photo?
8:19
